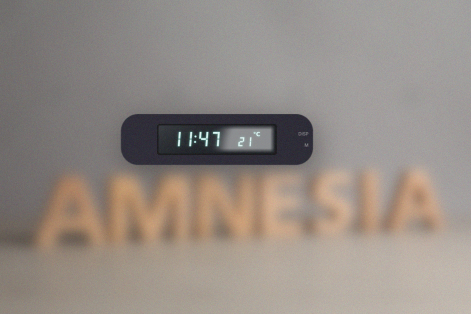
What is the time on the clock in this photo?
11:47
